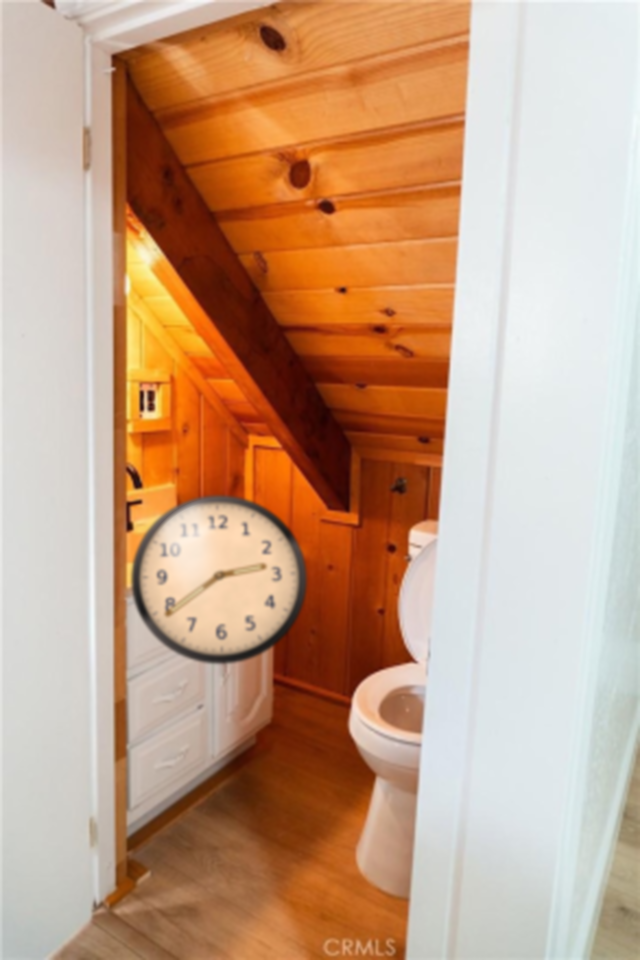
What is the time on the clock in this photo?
2:39
